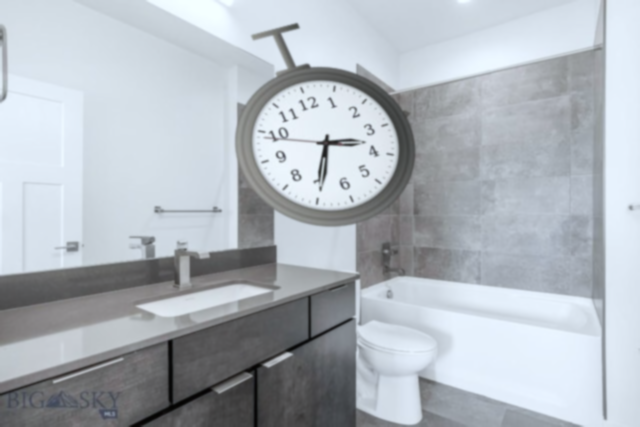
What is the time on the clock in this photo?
3:34:49
